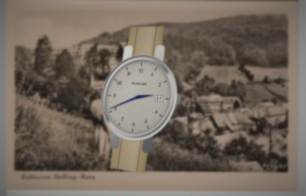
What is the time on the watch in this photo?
2:41
